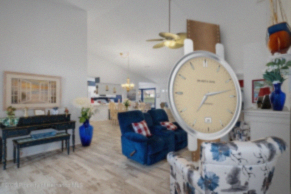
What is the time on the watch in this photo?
7:13
